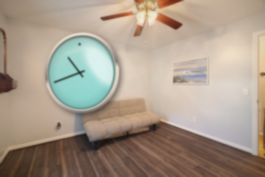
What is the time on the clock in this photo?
10:42
